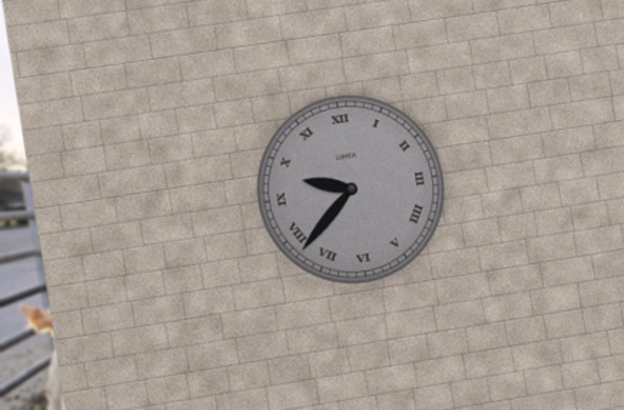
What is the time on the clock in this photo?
9:38
